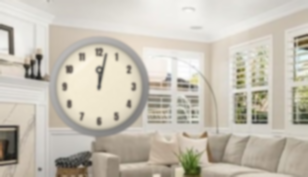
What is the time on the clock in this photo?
12:02
